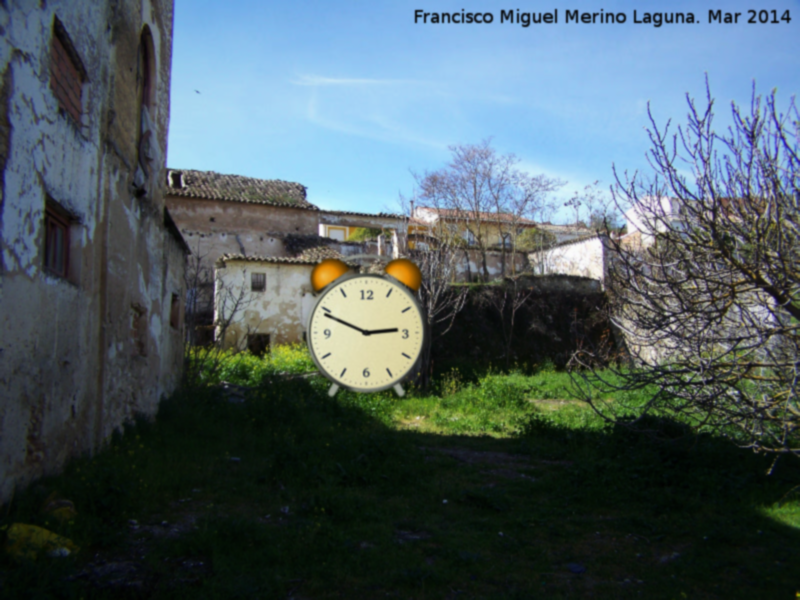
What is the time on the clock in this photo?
2:49
